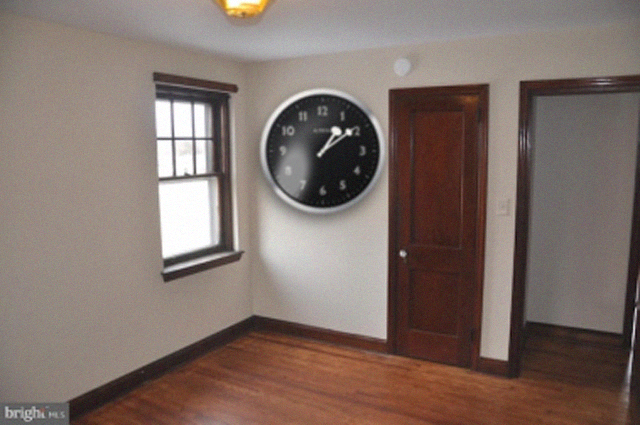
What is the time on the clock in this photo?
1:09
